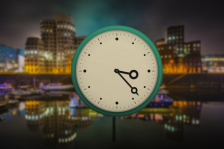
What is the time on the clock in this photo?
3:23
